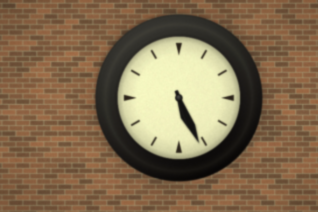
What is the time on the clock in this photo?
5:26
